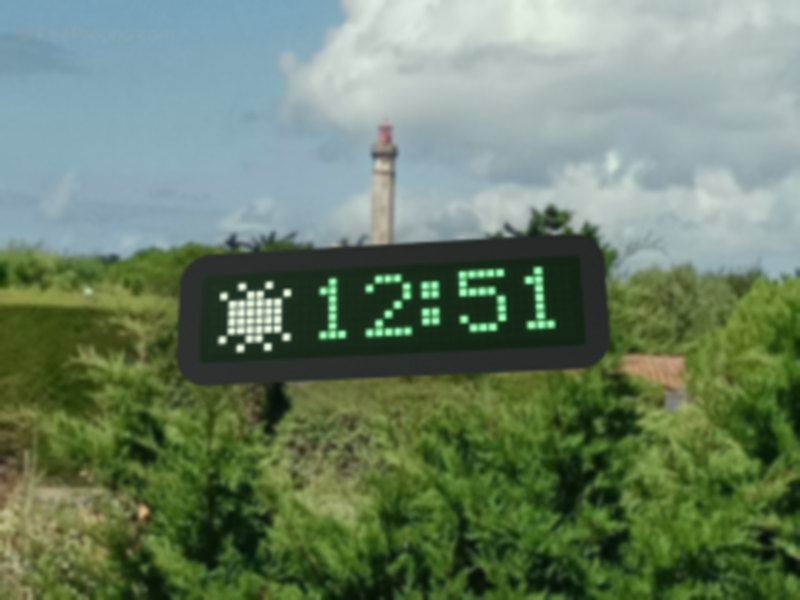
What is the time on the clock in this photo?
12:51
